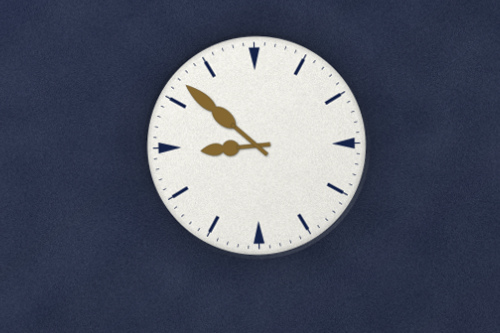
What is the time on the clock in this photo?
8:52
